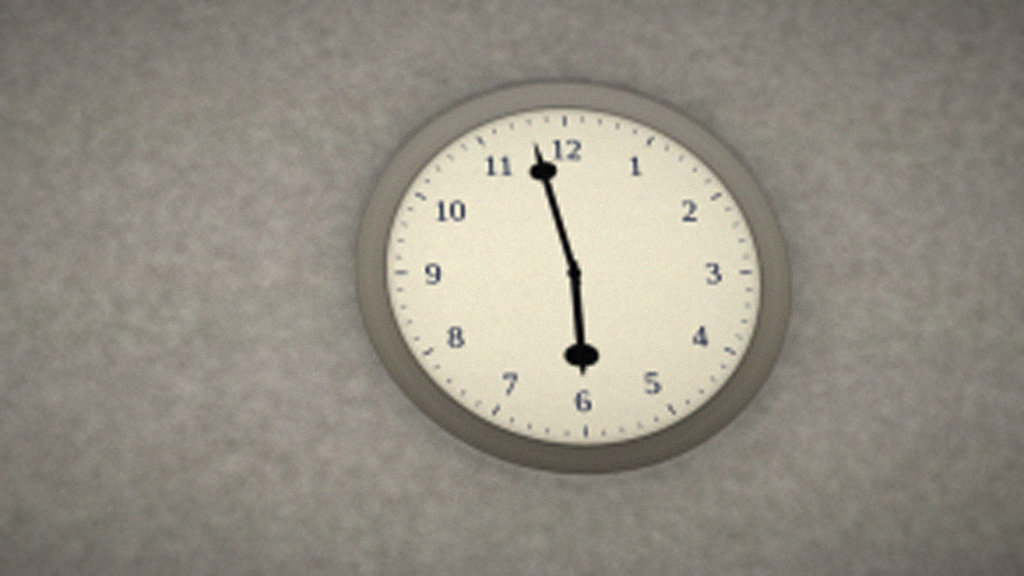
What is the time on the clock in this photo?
5:58
